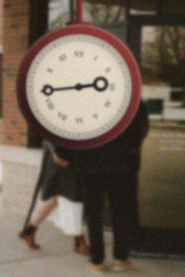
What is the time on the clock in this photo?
2:44
